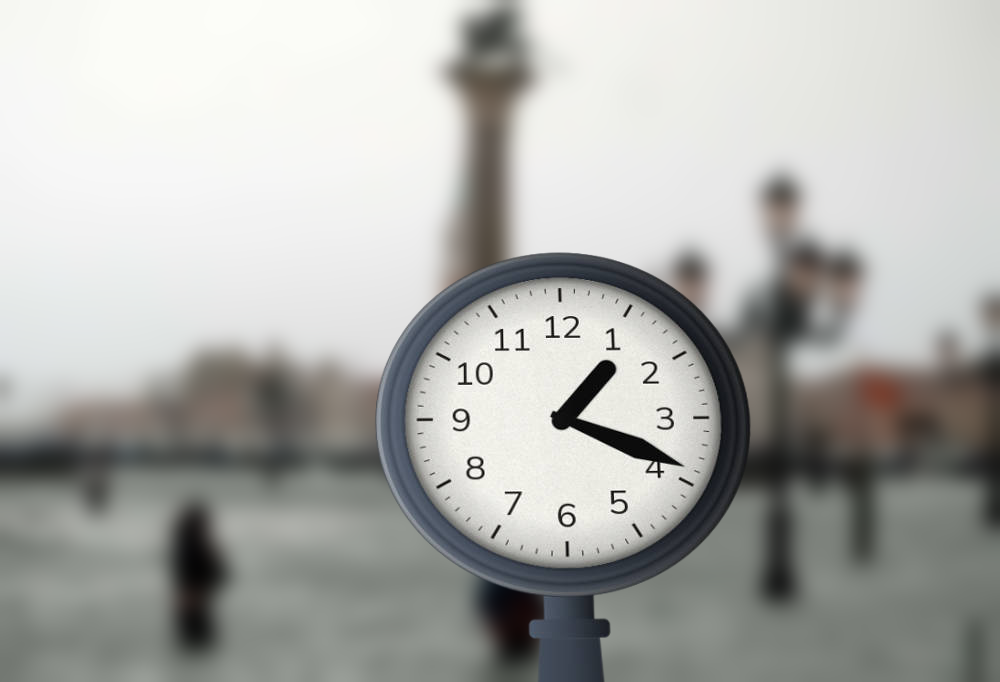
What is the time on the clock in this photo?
1:19
